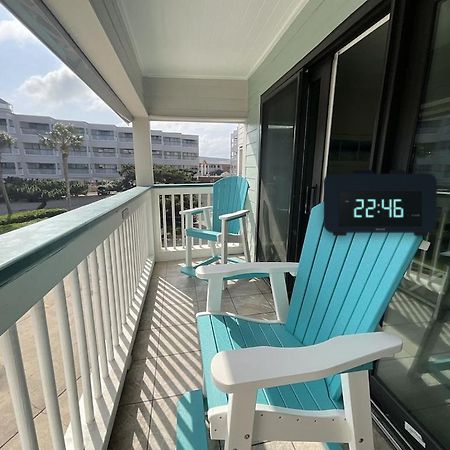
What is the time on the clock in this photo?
22:46
